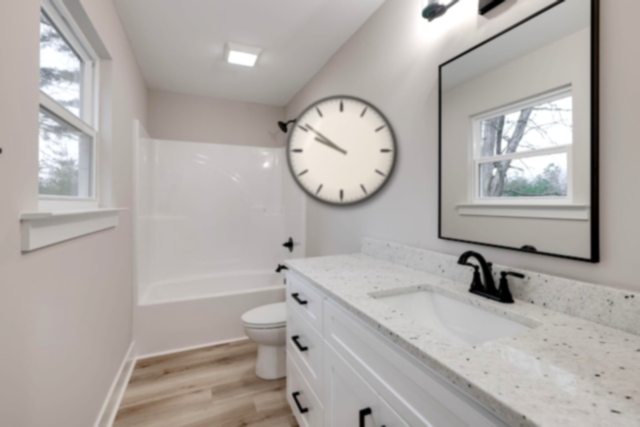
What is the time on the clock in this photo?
9:51
